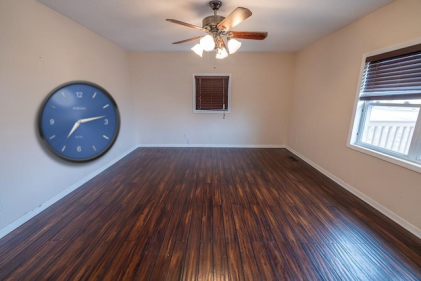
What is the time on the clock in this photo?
7:13
